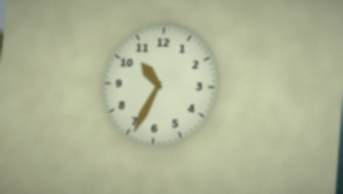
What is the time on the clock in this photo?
10:34
